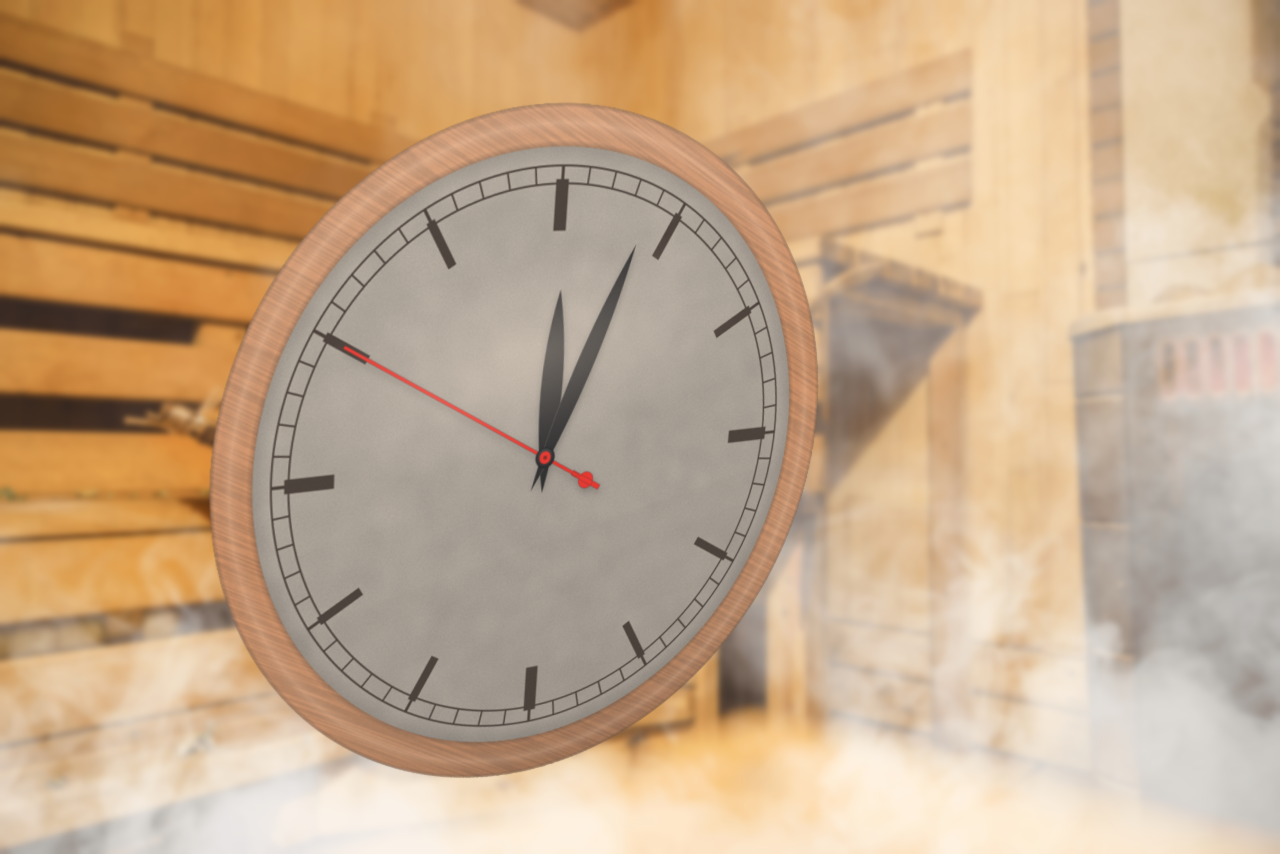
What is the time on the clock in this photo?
12:03:50
